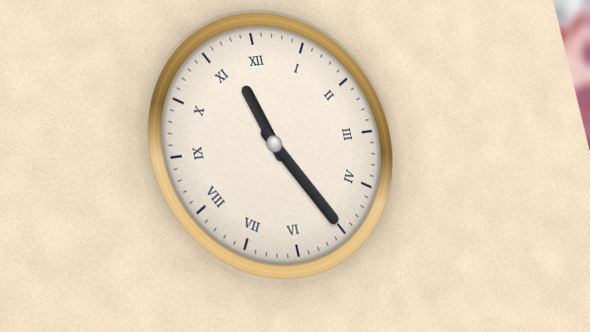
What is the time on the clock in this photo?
11:25
